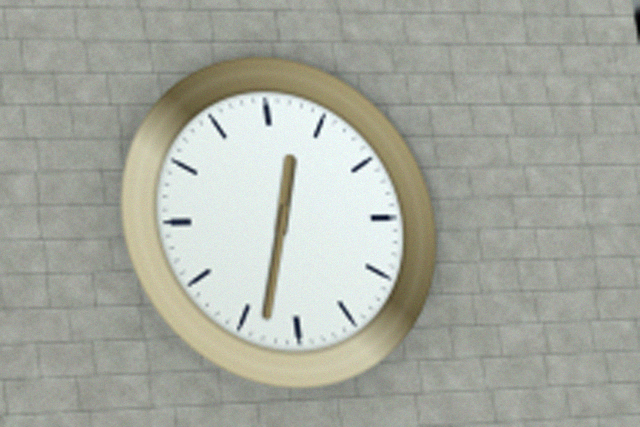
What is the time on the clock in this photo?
12:33
